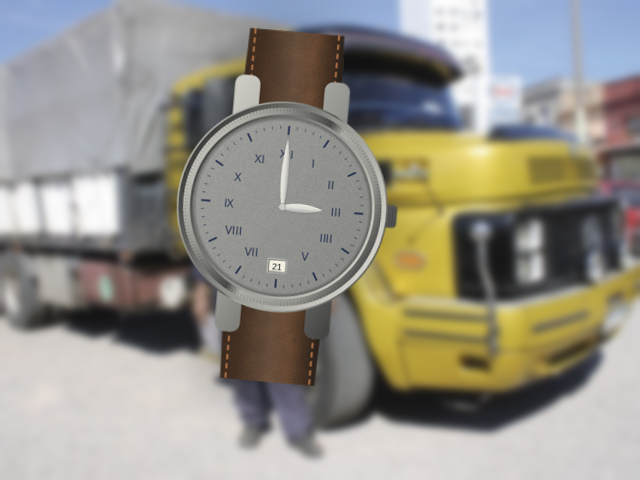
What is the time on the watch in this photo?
3:00
